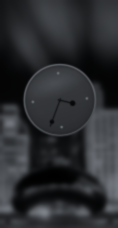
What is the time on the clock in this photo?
3:34
